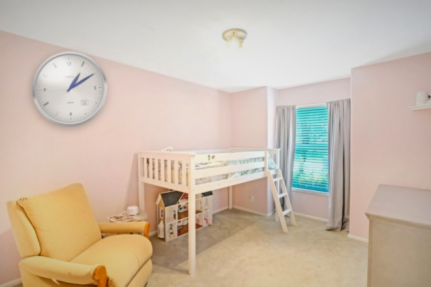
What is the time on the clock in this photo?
1:10
